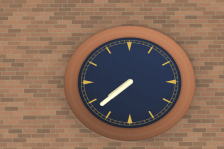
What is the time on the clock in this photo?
7:38
